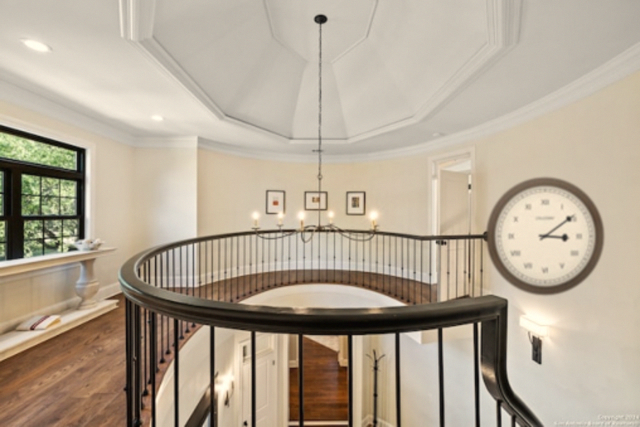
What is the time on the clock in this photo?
3:09
